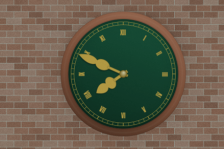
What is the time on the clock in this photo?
7:49
